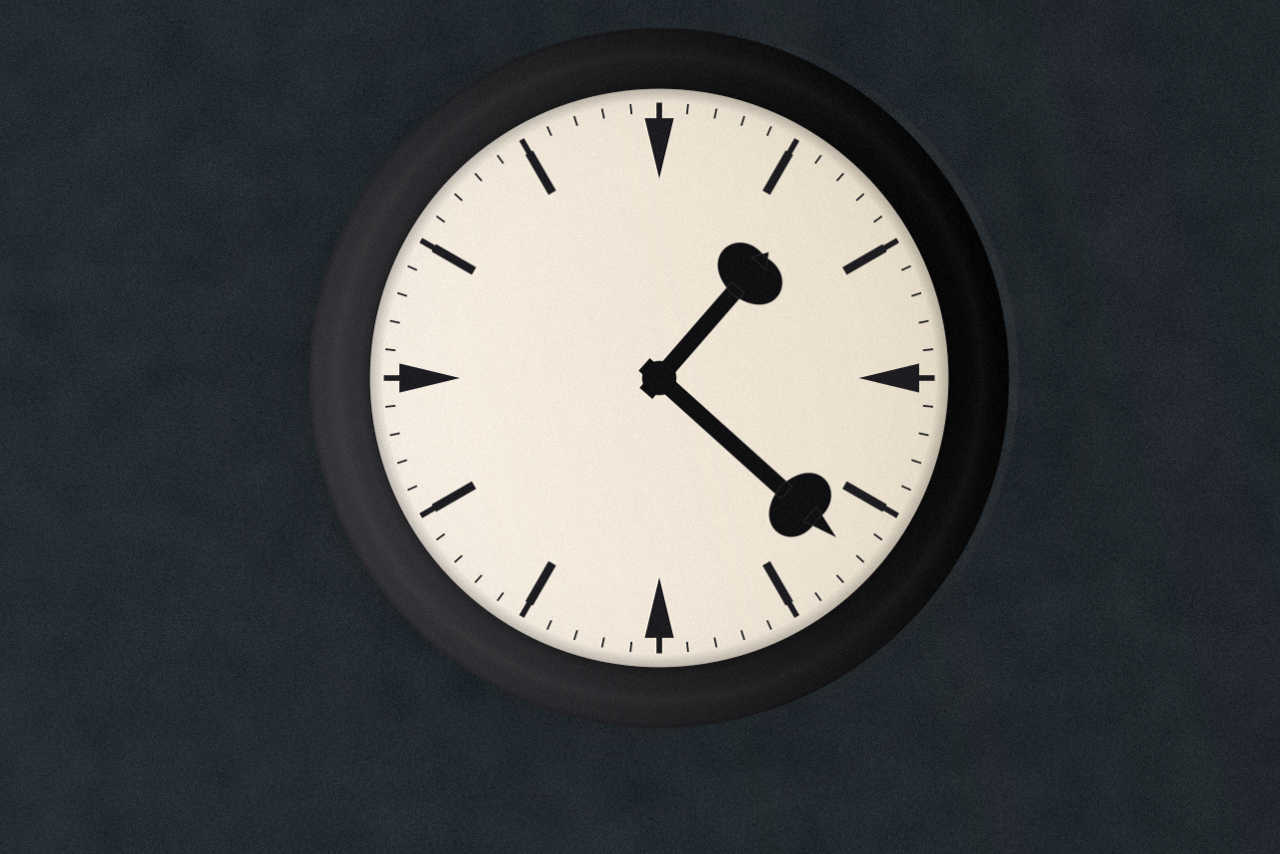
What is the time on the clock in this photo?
1:22
